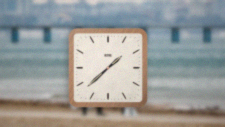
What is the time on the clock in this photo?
1:38
